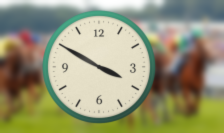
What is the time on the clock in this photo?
3:50
